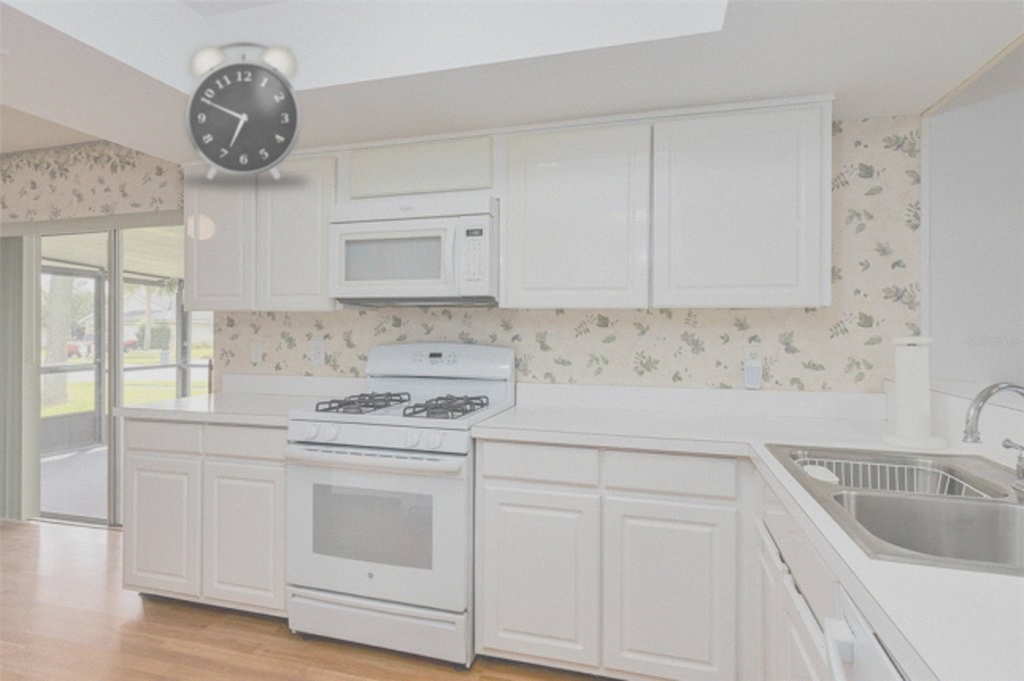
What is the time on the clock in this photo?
6:49
